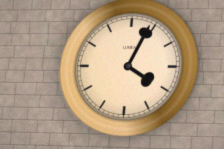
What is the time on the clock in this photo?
4:04
